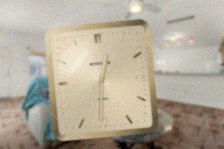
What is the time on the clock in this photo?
12:31
